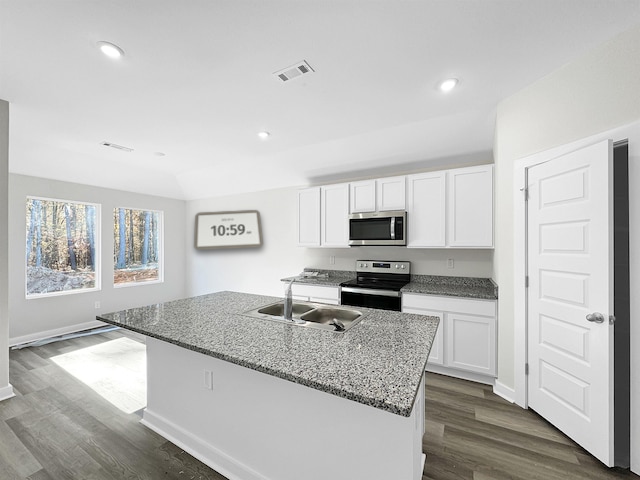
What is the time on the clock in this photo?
10:59
